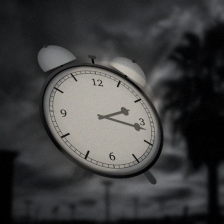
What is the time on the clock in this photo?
2:17
